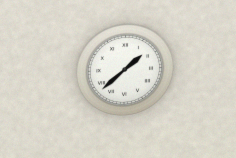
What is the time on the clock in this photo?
1:38
